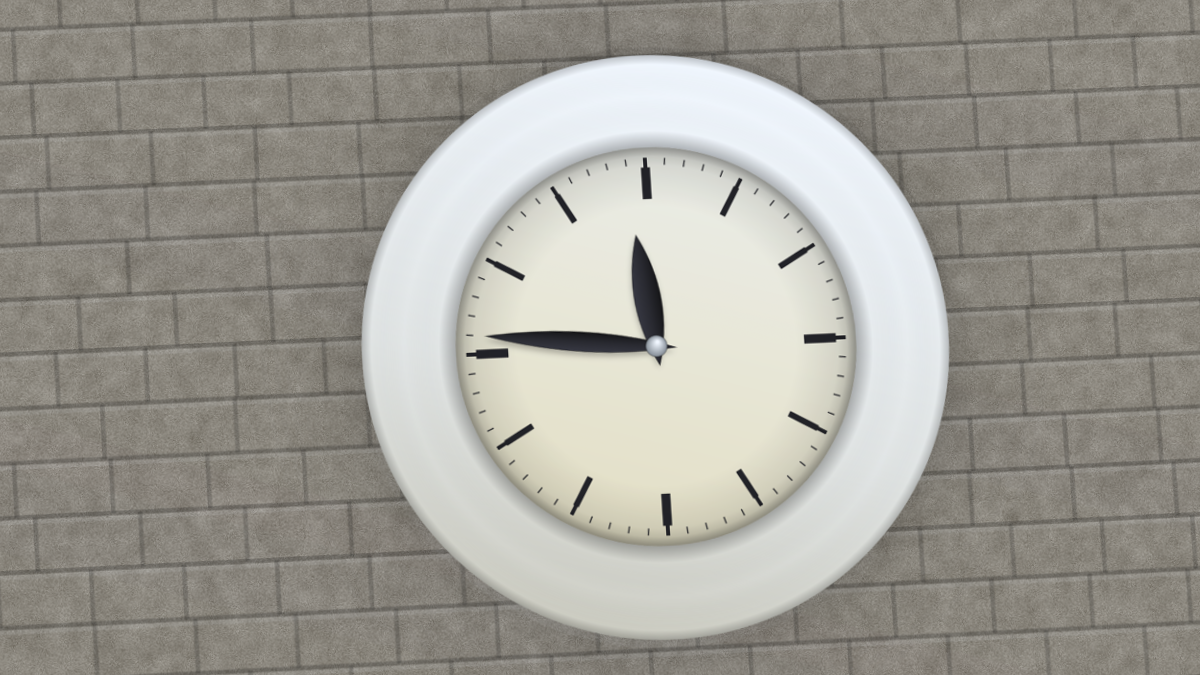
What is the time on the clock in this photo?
11:46
